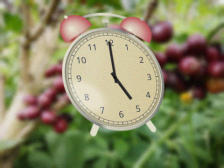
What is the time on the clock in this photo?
5:00
